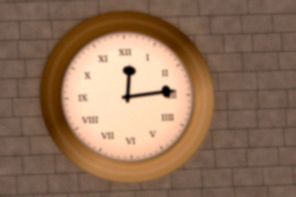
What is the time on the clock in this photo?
12:14
